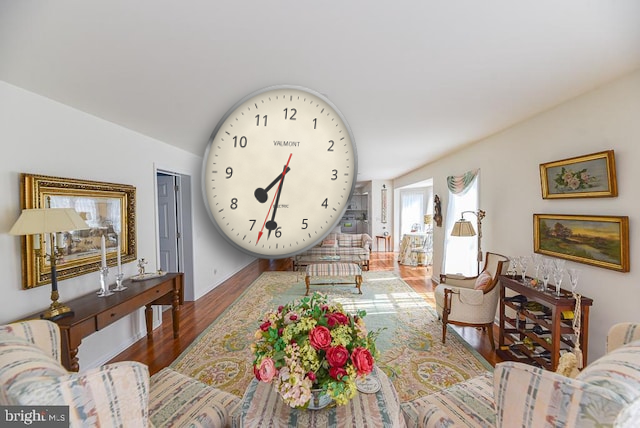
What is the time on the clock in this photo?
7:31:33
